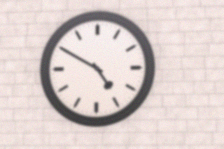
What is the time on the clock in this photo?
4:50
